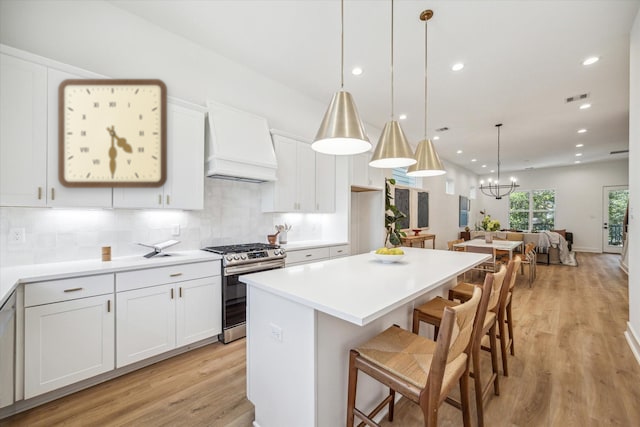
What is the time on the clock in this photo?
4:30
